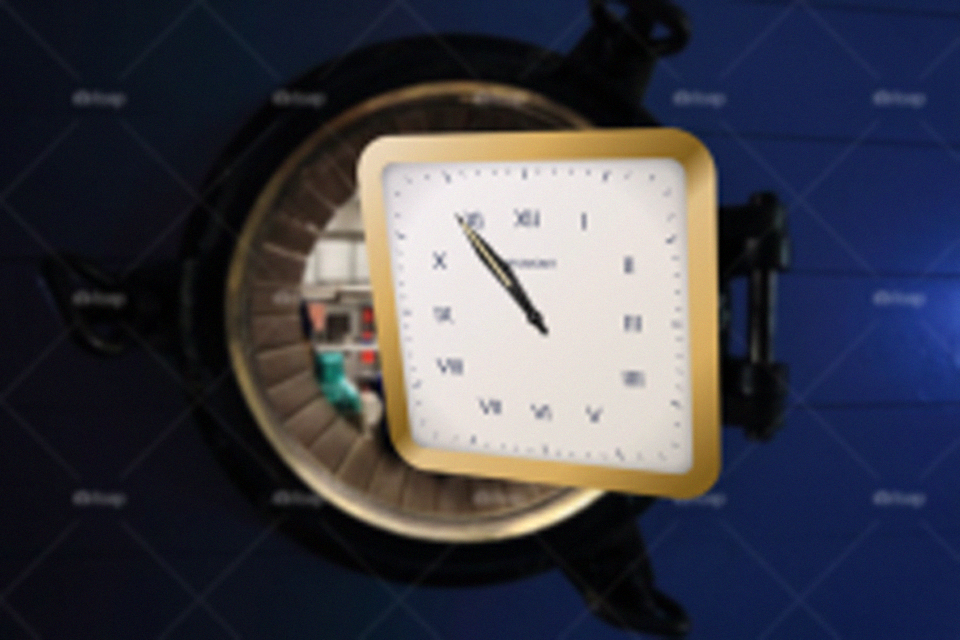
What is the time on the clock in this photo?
10:54
